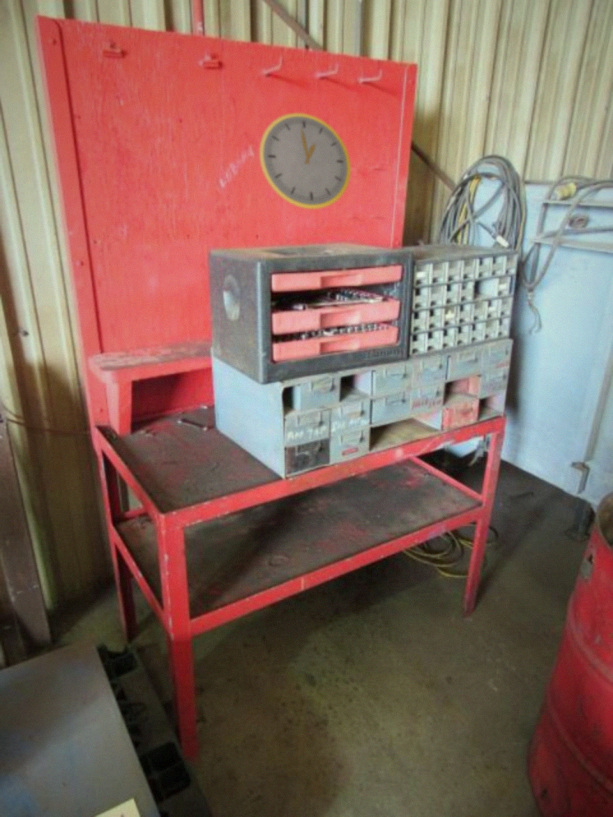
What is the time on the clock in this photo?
12:59
